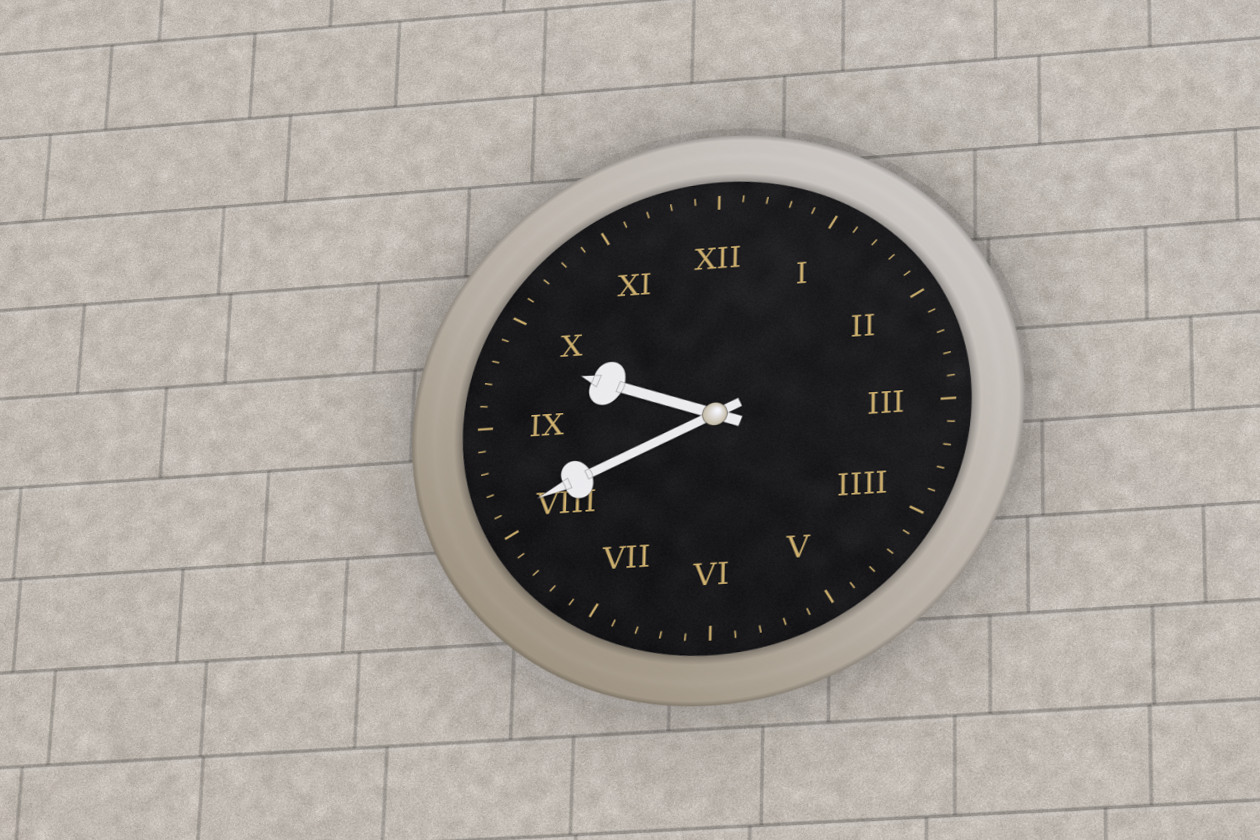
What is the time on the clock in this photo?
9:41
